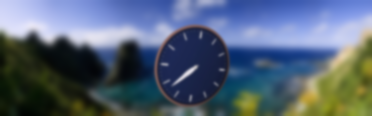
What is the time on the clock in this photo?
7:38
